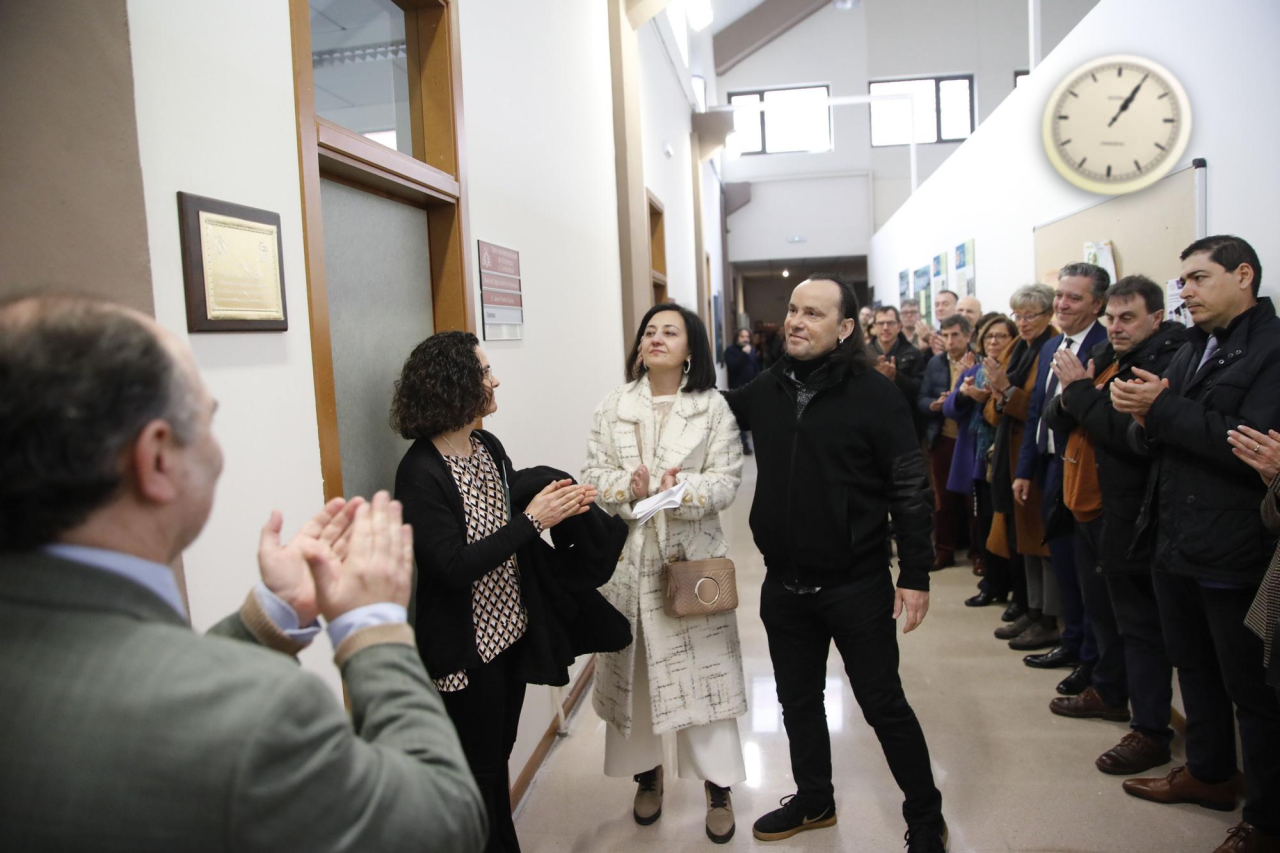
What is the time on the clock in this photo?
1:05
